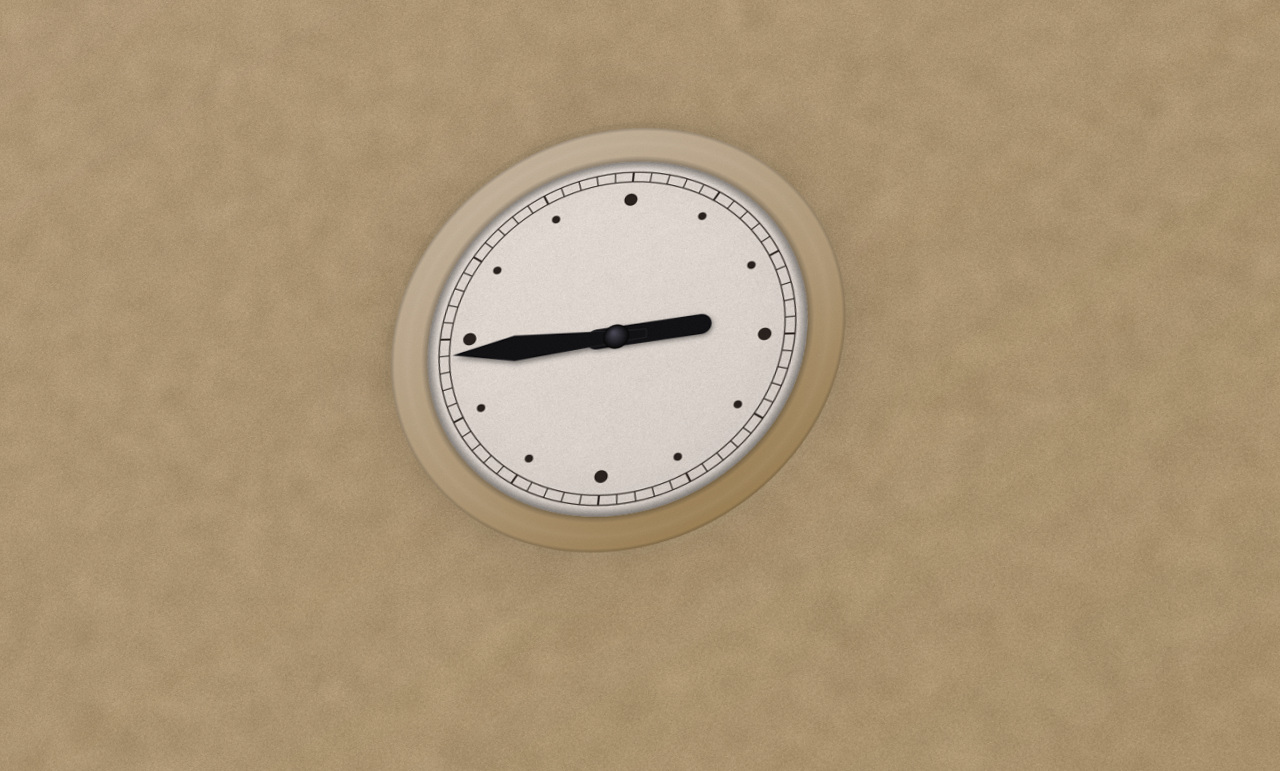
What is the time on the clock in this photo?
2:44
